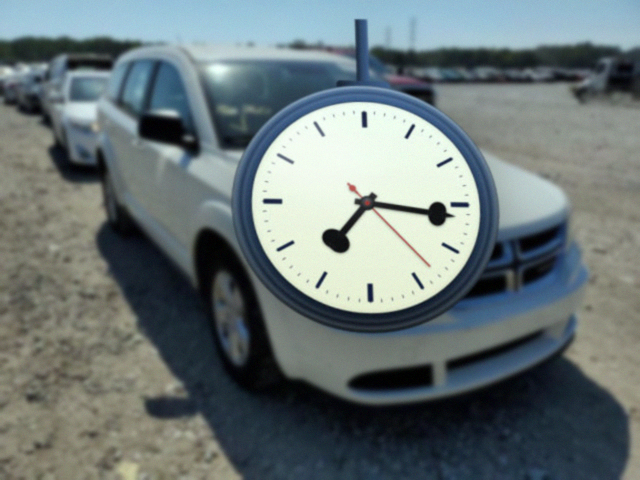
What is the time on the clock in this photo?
7:16:23
